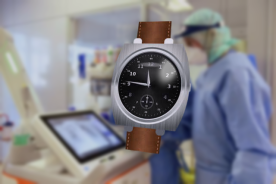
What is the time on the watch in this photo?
11:46
